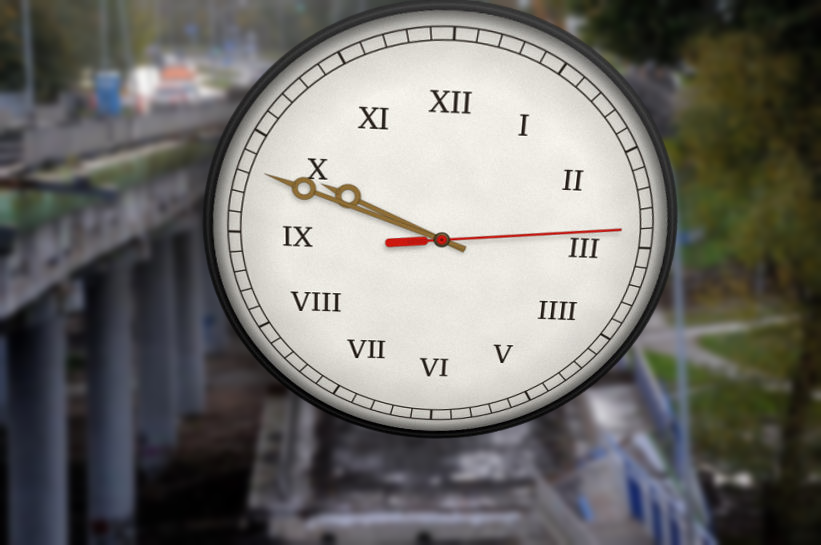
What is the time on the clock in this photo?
9:48:14
